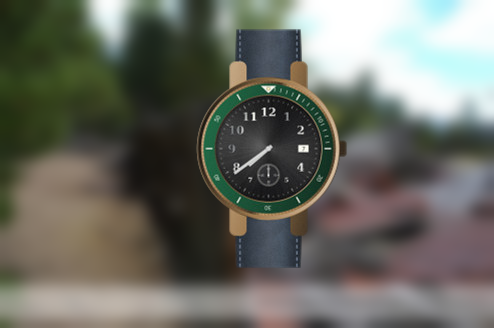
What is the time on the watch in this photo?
7:39
